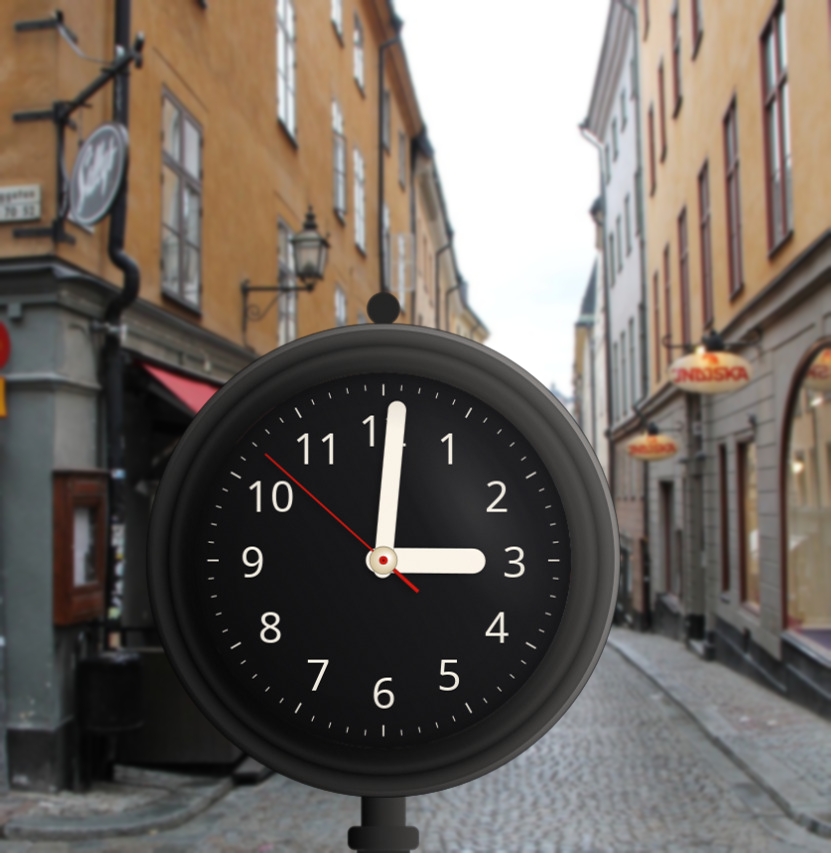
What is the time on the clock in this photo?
3:00:52
